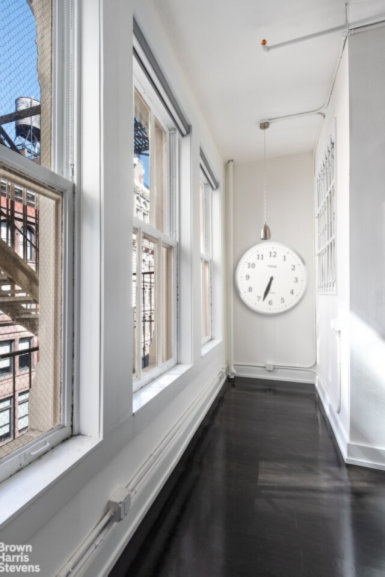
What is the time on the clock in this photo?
6:33
